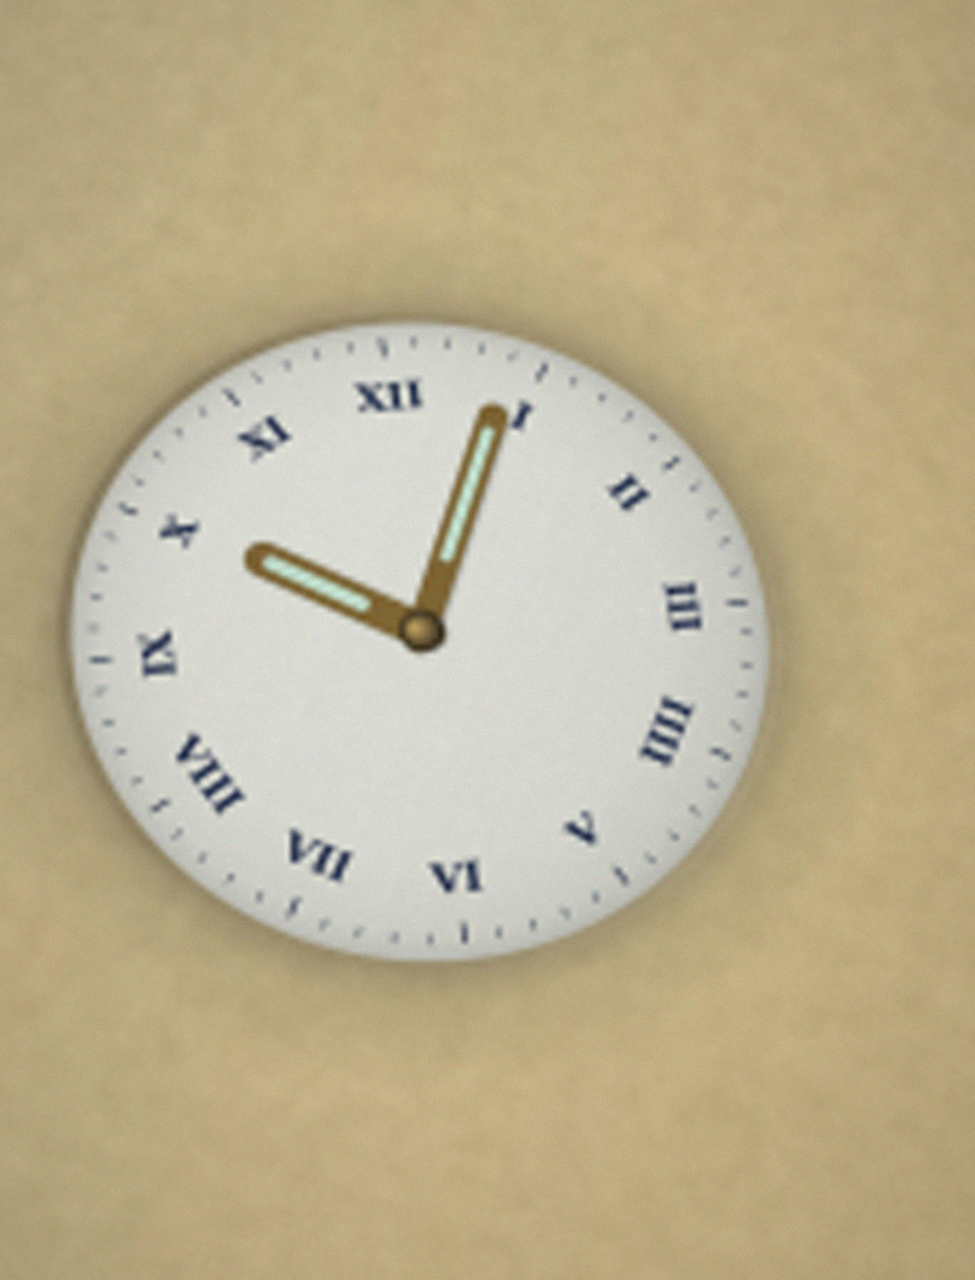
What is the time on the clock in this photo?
10:04
